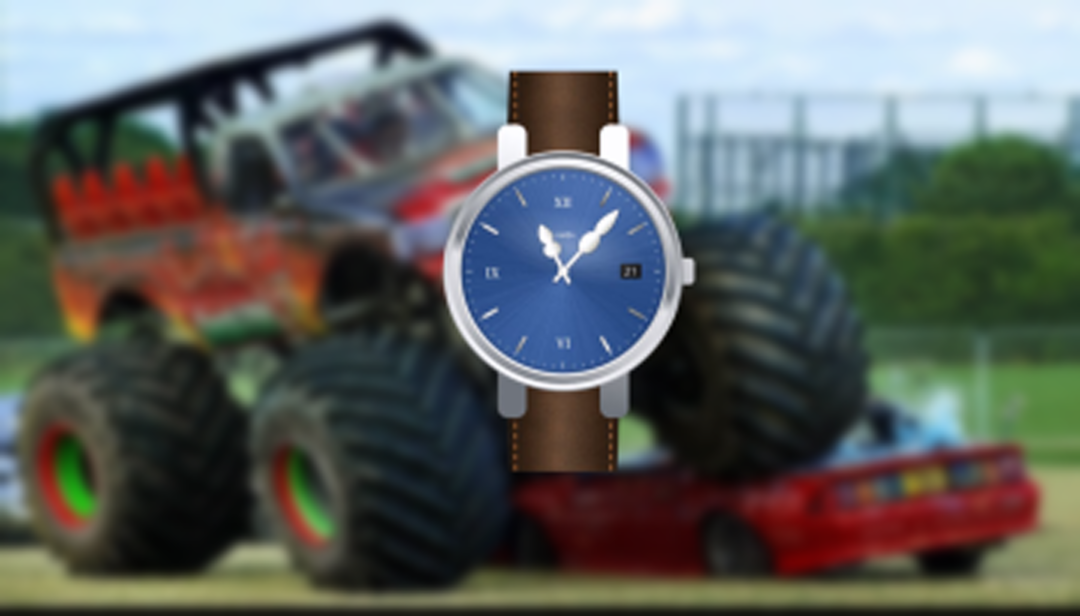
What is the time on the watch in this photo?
11:07
